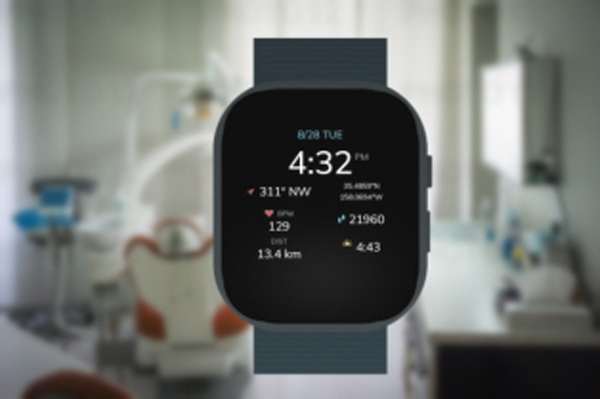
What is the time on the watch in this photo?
4:32
